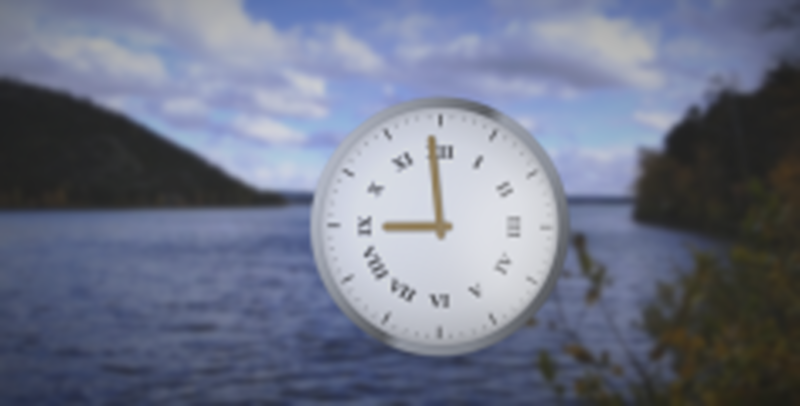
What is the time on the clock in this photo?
8:59
